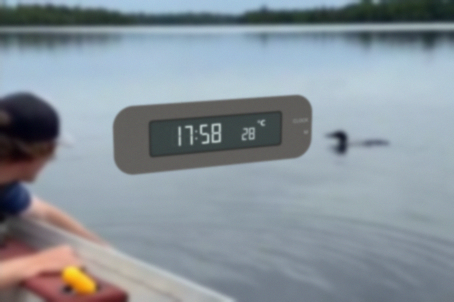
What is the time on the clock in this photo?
17:58
